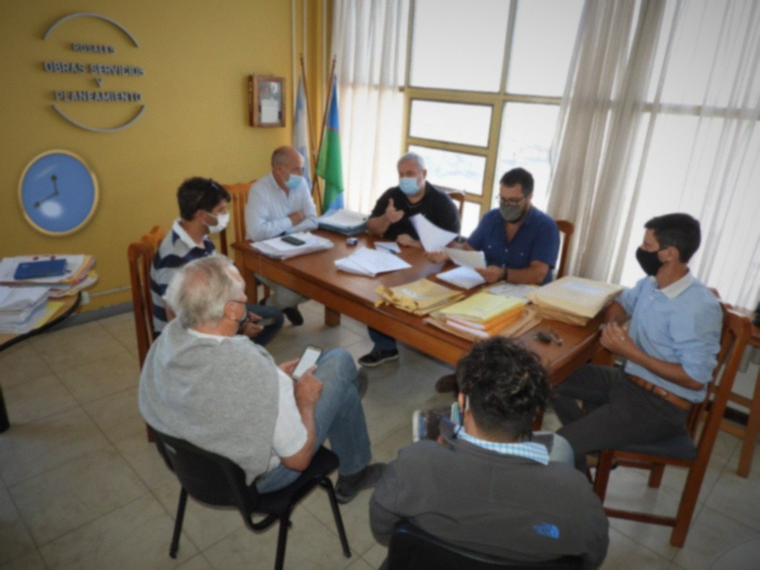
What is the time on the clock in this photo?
11:40
